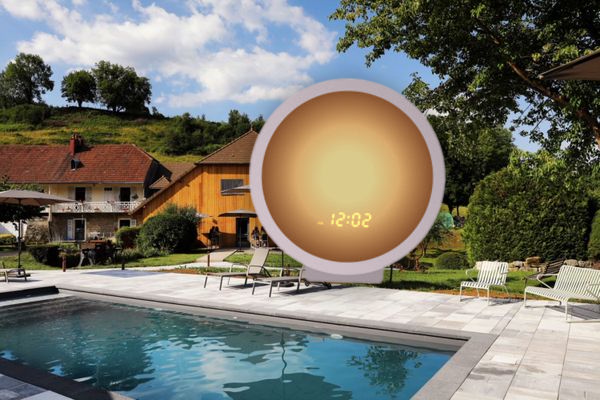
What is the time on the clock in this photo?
12:02
